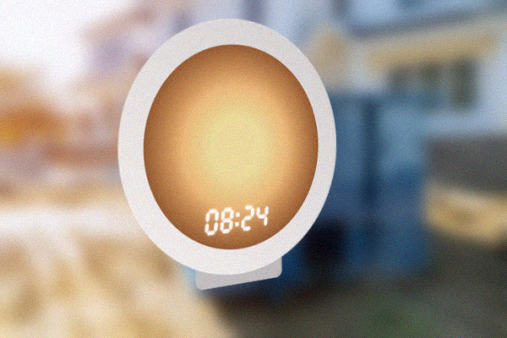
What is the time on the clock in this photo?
8:24
